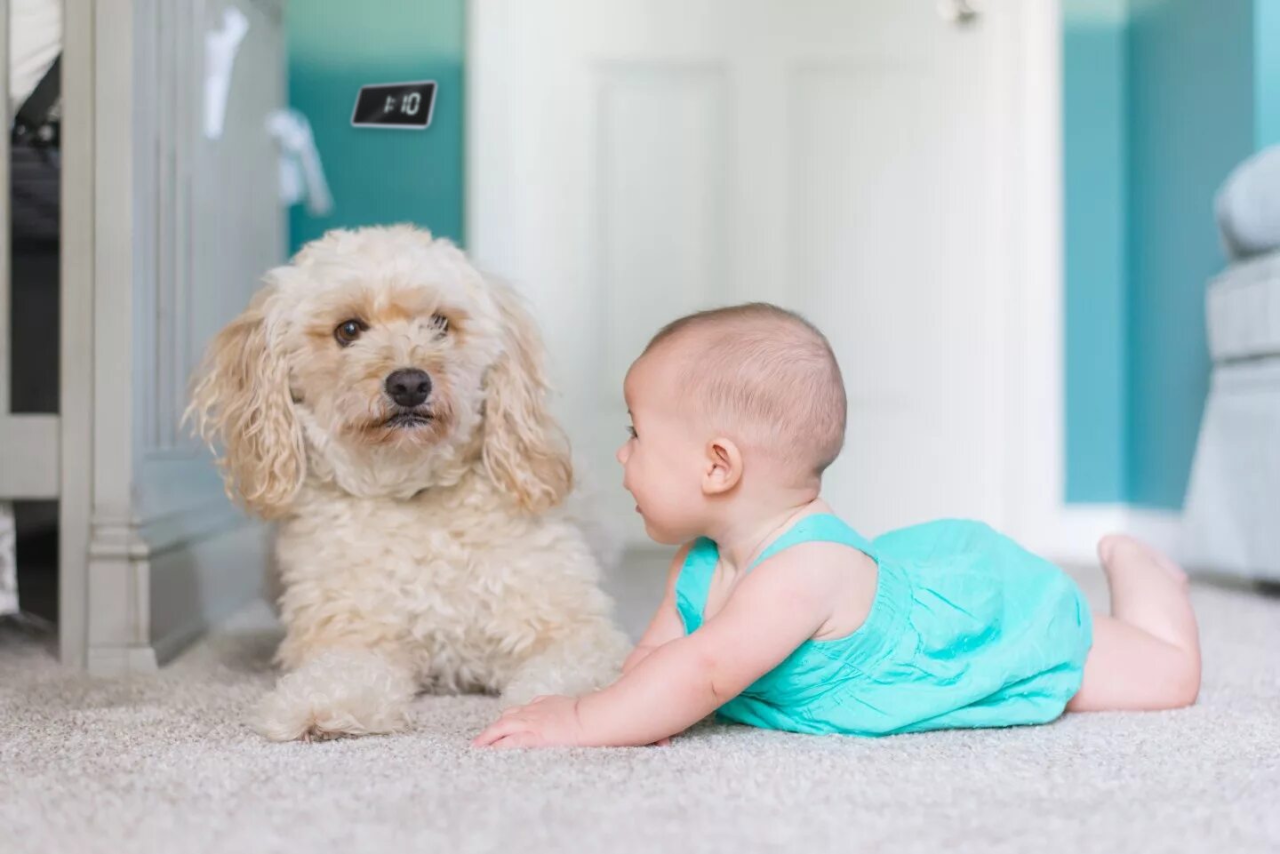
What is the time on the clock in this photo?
1:10
